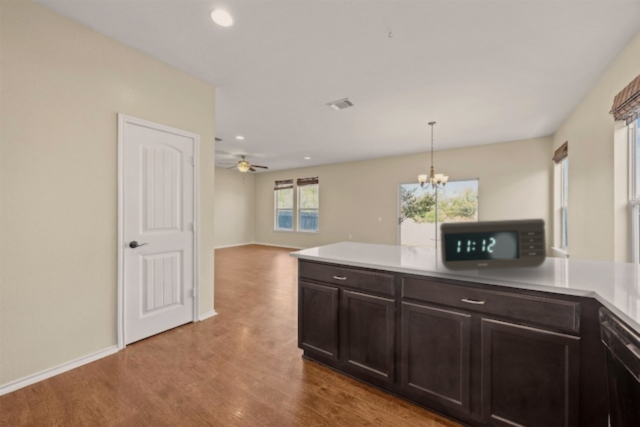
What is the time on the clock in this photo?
11:12
